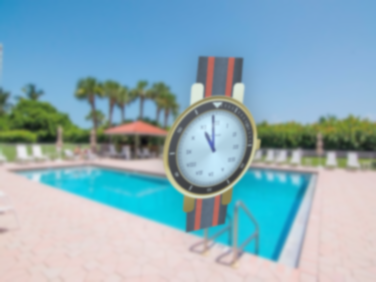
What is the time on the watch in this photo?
10:59
